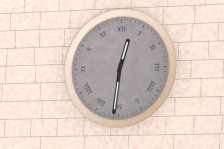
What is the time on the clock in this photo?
12:31
